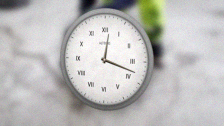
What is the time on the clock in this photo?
12:18
